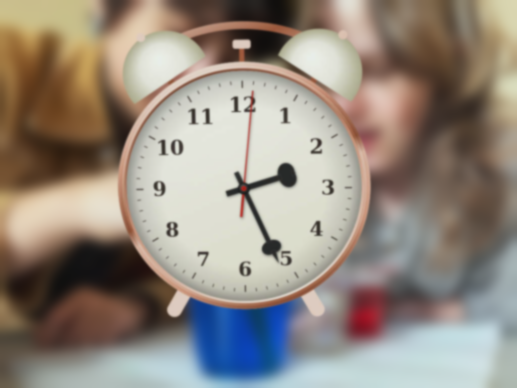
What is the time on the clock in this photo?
2:26:01
